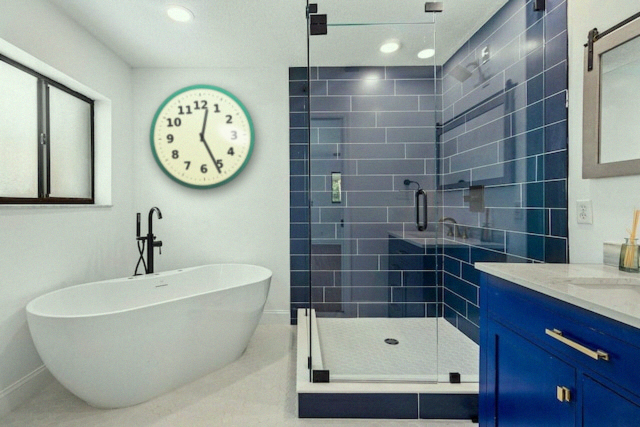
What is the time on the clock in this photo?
12:26
